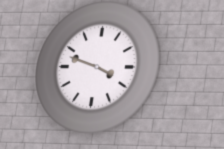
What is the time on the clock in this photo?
3:48
